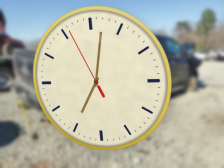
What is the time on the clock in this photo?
7:01:56
